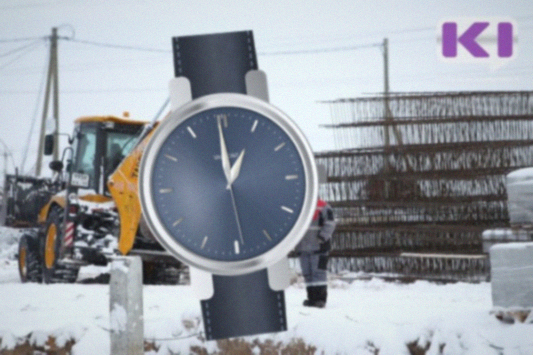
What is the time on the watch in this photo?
12:59:29
